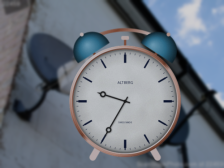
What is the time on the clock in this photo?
9:35
